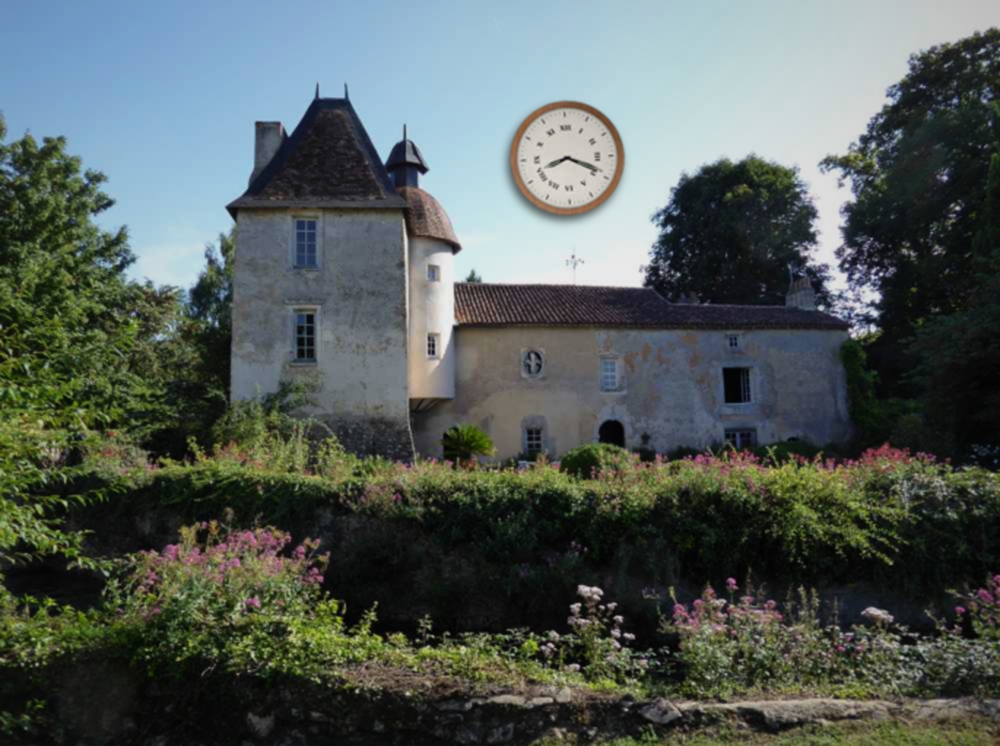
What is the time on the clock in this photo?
8:19
